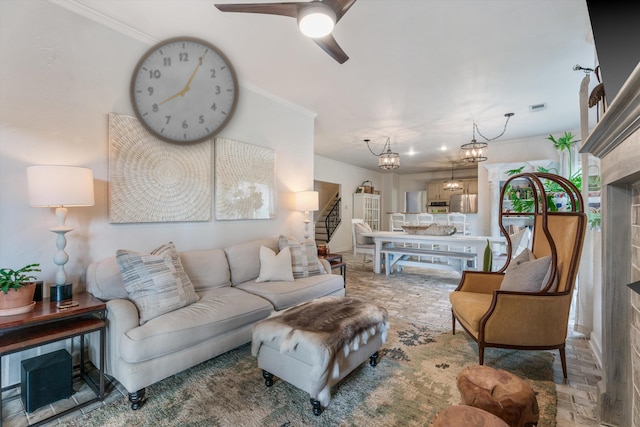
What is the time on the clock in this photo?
8:05
